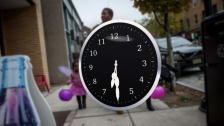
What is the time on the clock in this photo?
6:30
